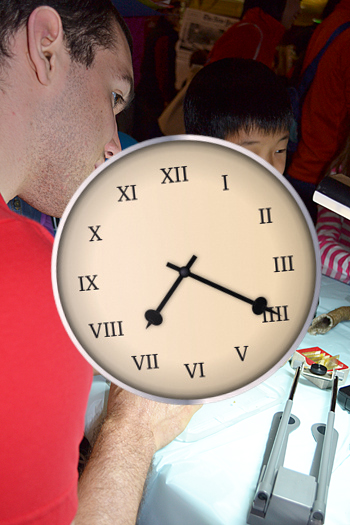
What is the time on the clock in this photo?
7:20
